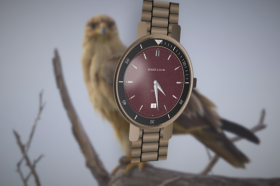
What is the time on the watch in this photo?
4:28
